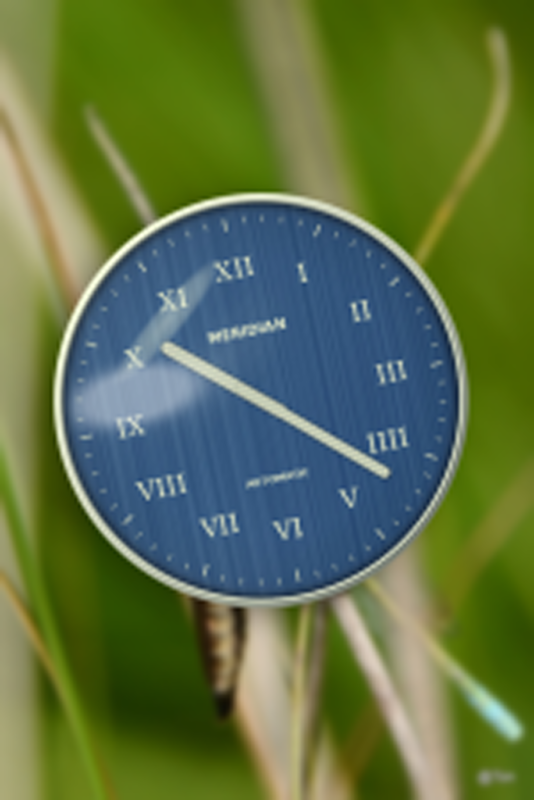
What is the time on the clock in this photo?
10:22
